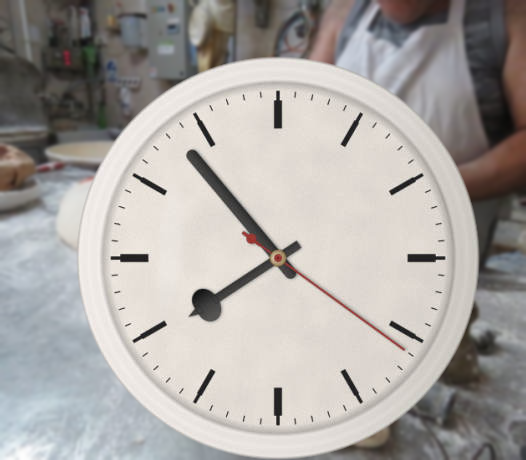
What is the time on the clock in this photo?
7:53:21
